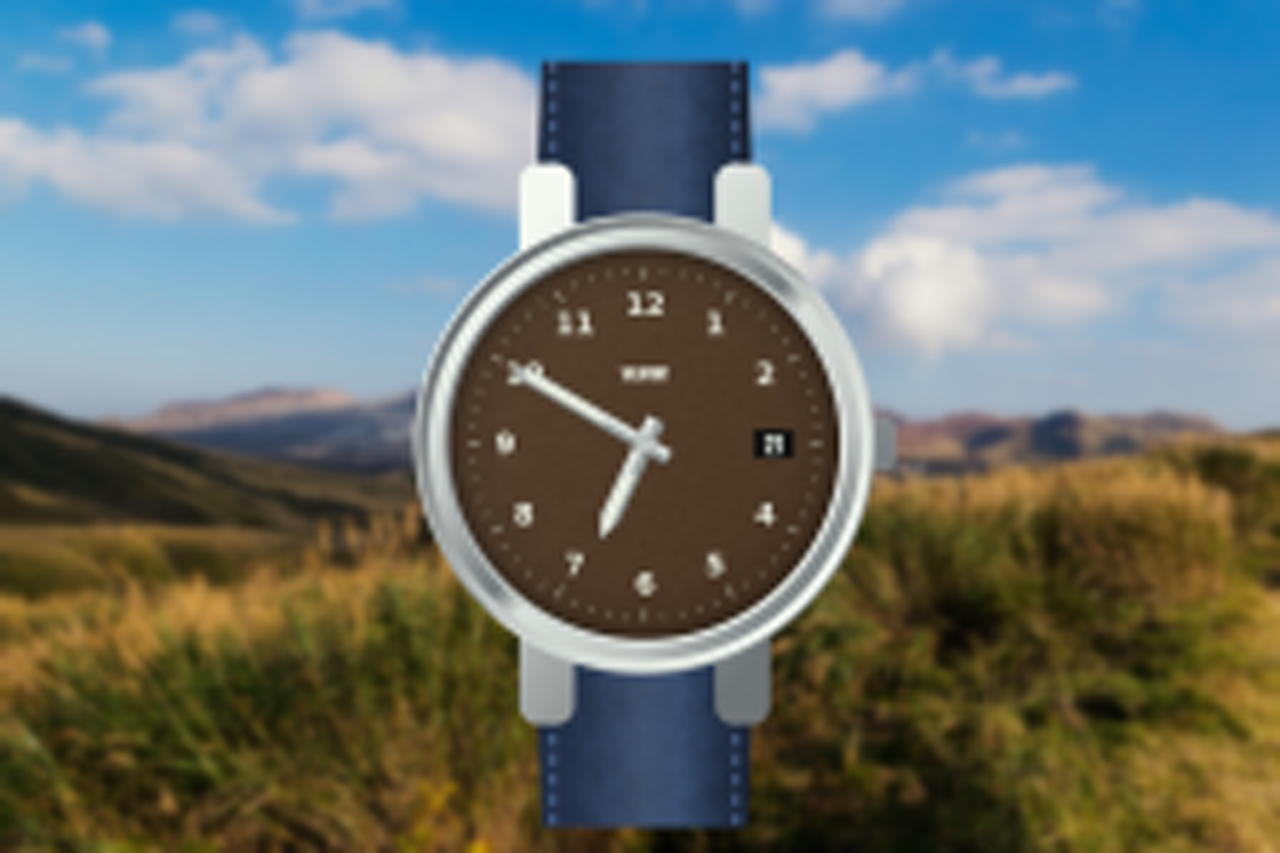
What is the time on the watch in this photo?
6:50
